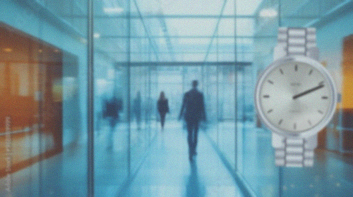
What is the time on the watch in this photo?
2:11
